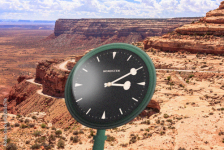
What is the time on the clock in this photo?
3:10
